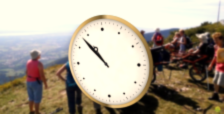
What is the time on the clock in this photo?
10:53
